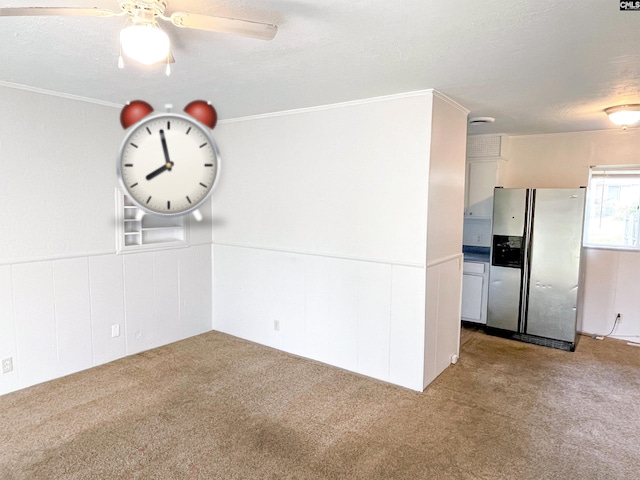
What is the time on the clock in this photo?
7:58
